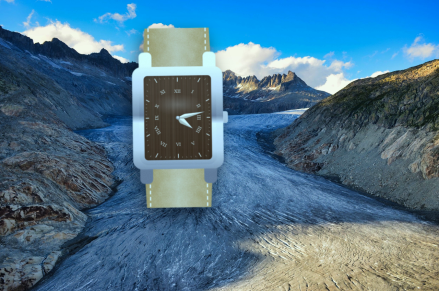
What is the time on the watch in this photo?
4:13
